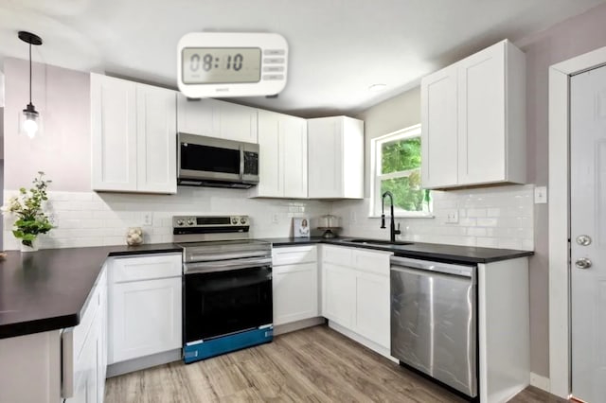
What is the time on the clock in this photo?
8:10
